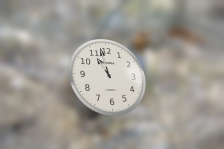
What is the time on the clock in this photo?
10:58
